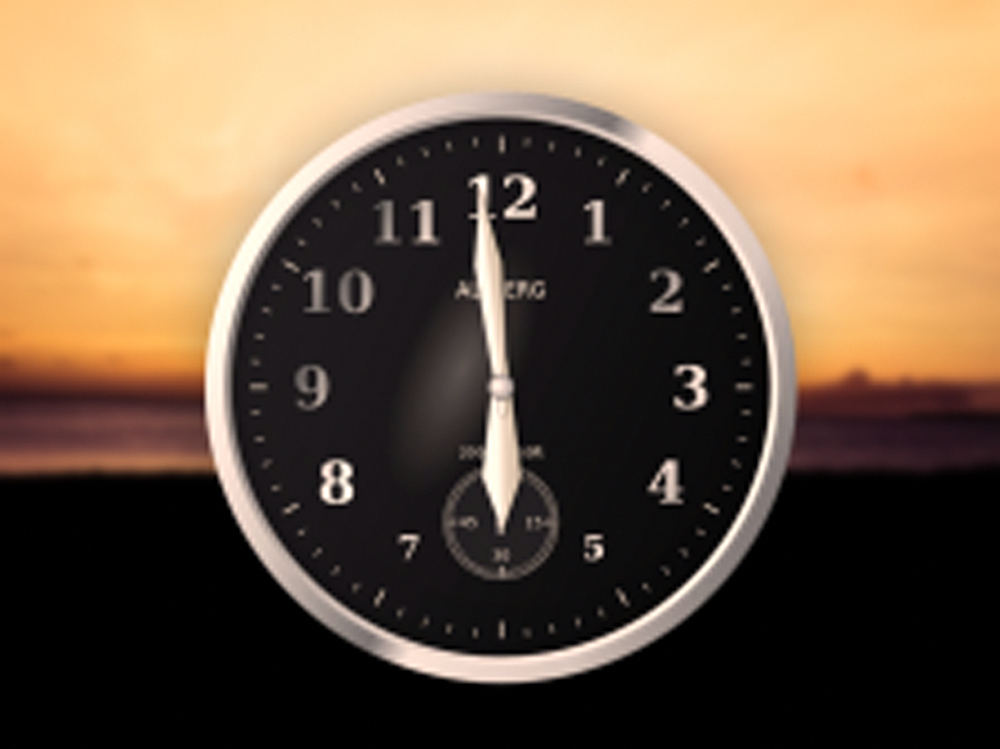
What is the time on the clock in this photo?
5:59
